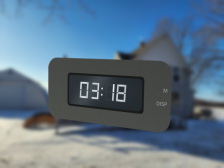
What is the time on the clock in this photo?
3:18
